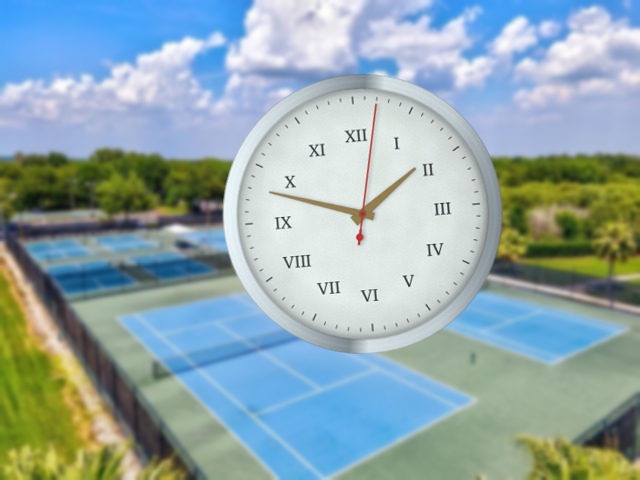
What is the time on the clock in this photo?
1:48:02
